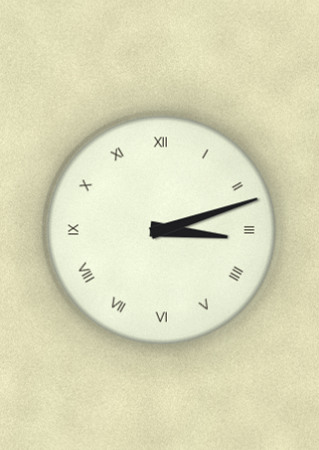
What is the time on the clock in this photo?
3:12
